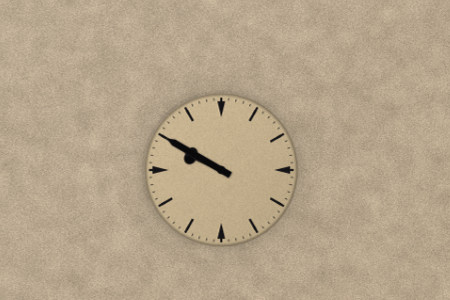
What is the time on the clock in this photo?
9:50
